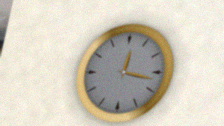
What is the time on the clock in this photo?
12:17
